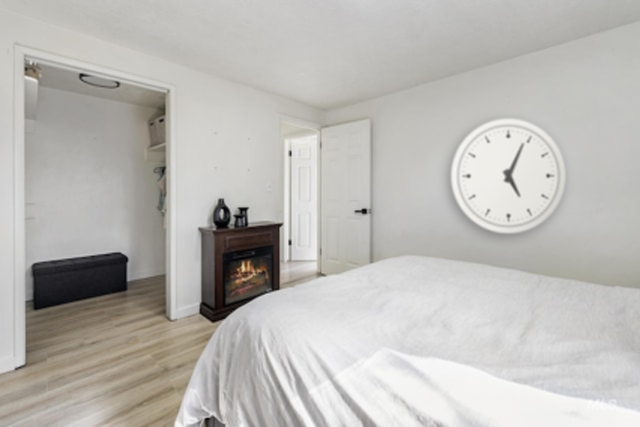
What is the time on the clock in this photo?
5:04
